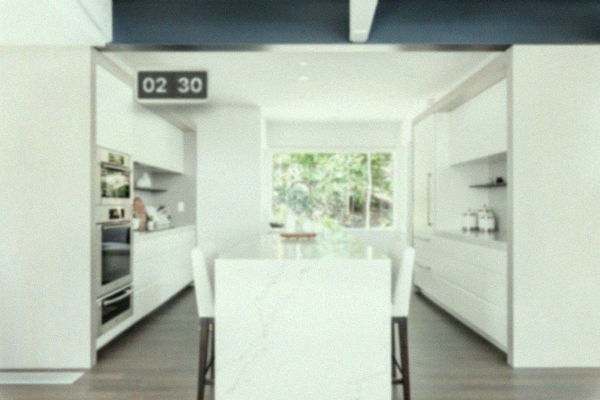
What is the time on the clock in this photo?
2:30
